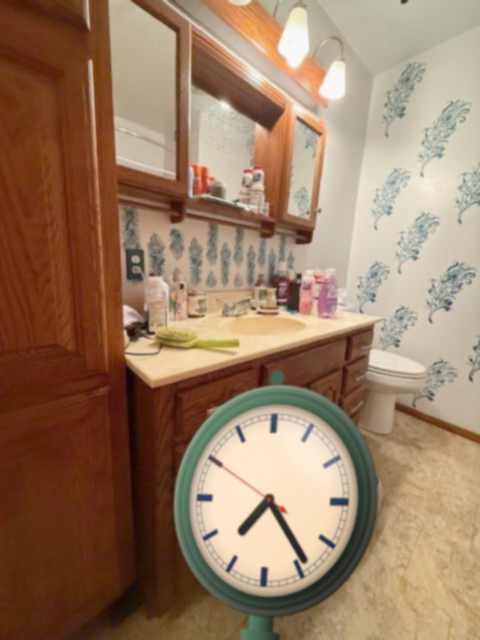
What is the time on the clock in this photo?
7:23:50
